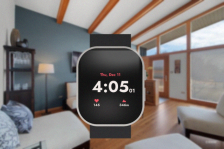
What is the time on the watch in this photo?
4:05
